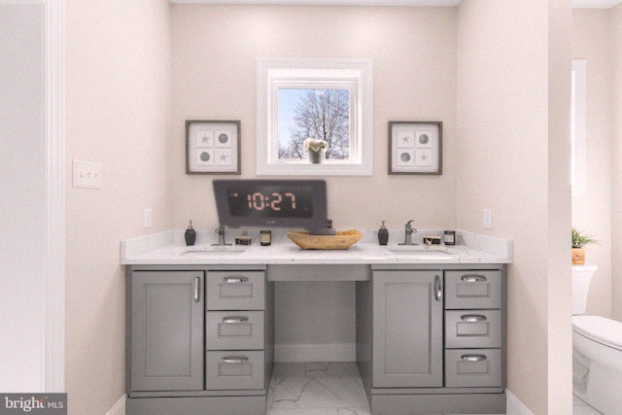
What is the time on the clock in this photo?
10:27
